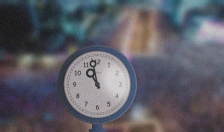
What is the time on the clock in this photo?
10:58
